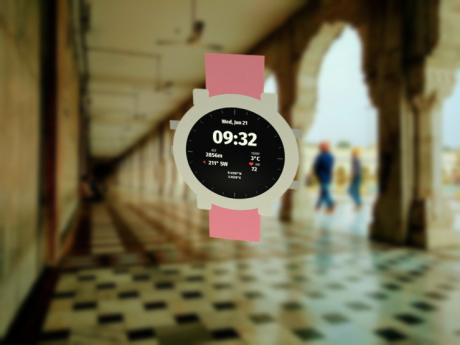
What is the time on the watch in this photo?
9:32
